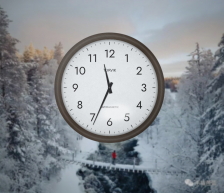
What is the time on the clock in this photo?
11:34
